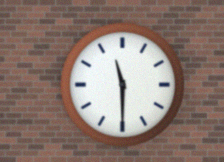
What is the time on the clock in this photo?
11:30
